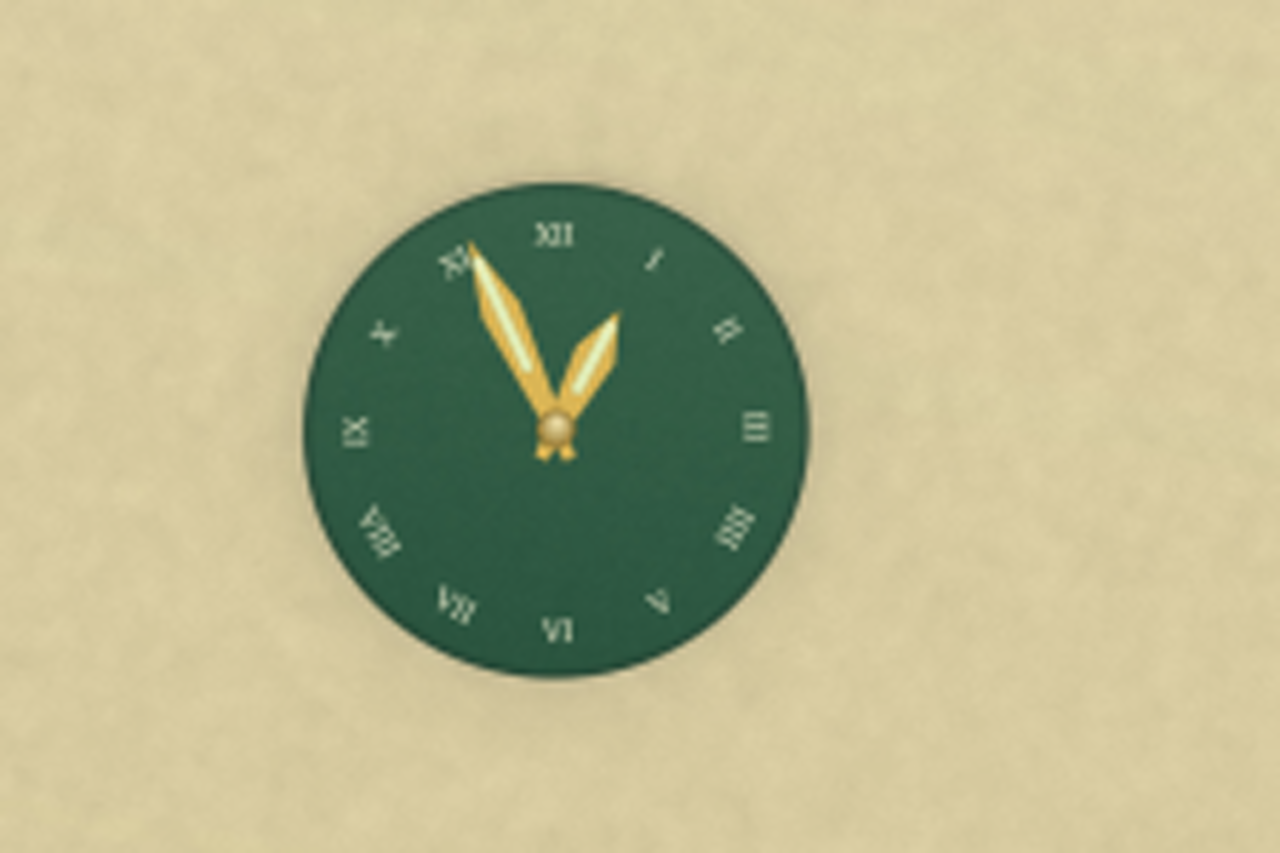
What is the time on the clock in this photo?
12:56
